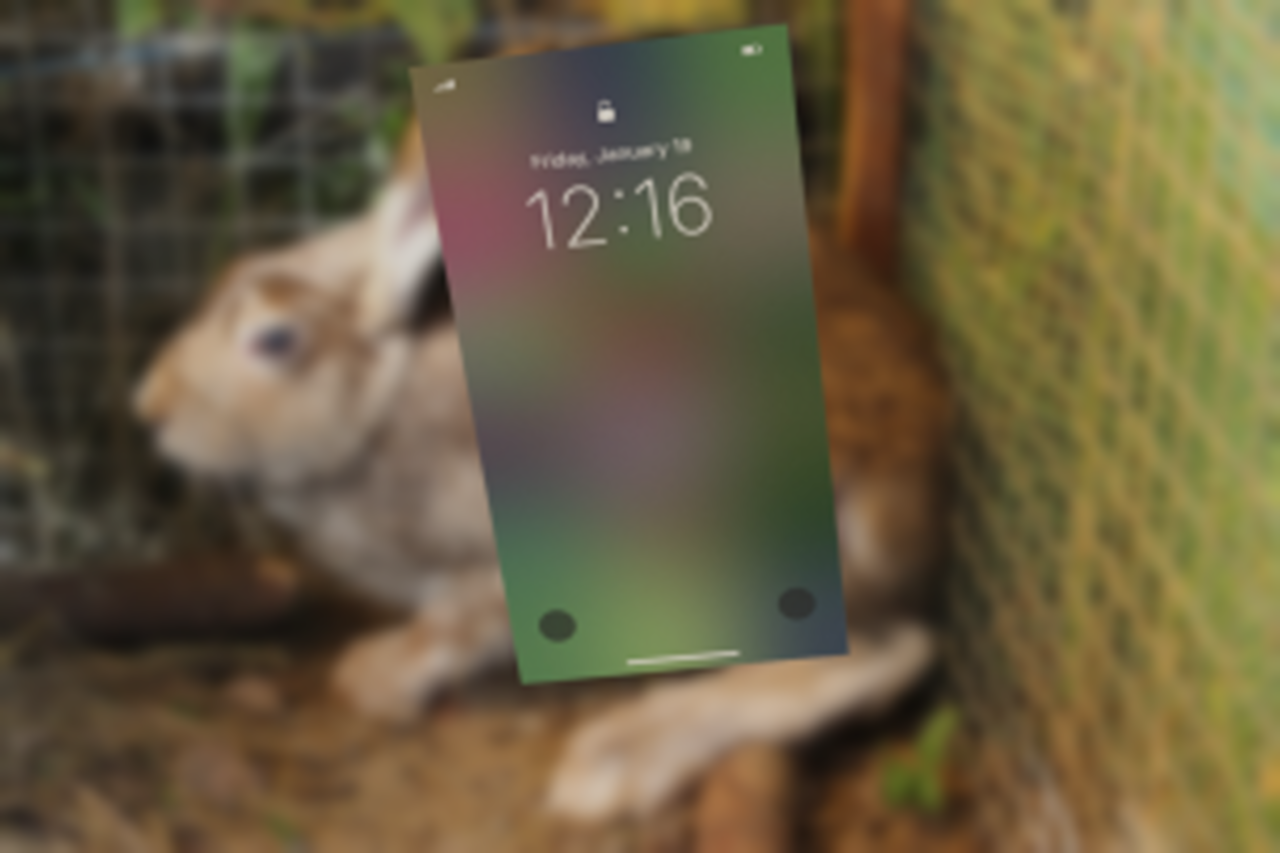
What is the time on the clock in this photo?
12:16
